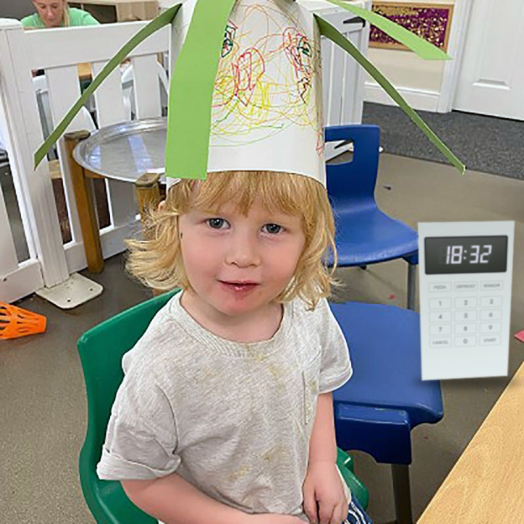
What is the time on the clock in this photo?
18:32
